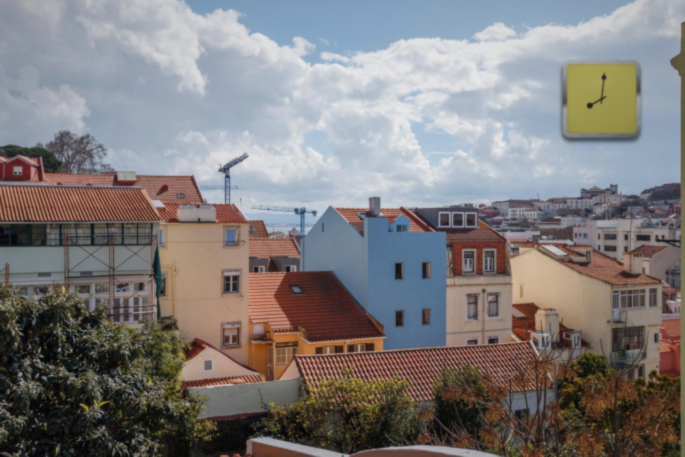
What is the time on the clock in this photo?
8:01
